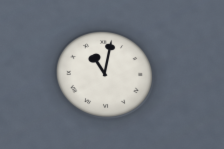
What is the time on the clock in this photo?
11:02
